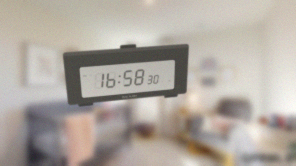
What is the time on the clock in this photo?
16:58:30
